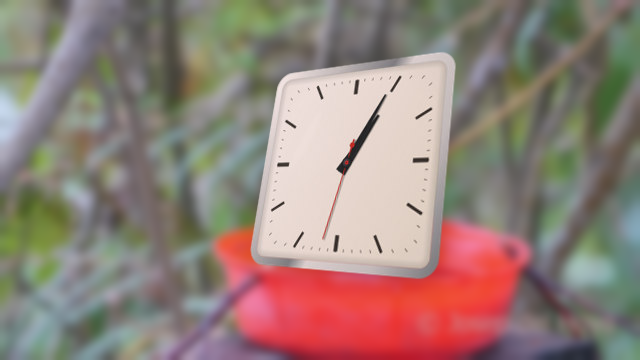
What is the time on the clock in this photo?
1:04:32
